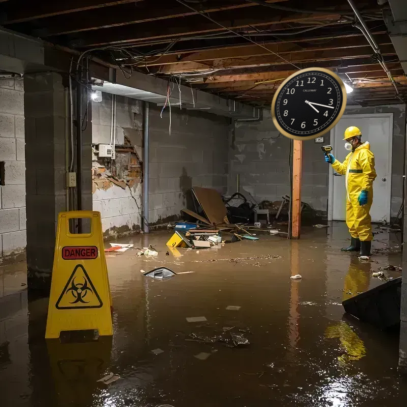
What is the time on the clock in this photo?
4:17
